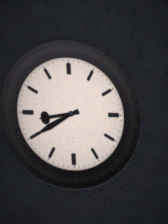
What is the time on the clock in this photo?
8:40
